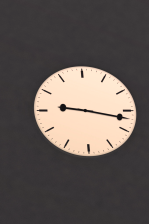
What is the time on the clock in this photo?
9:17
